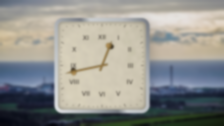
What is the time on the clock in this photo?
12:43
